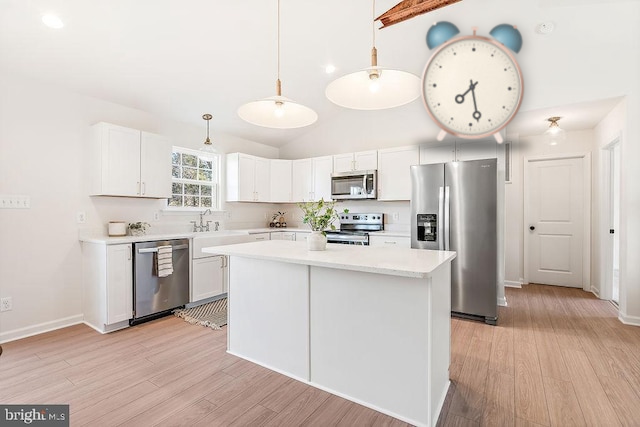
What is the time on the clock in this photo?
7:28
